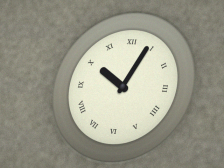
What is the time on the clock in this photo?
10:04
